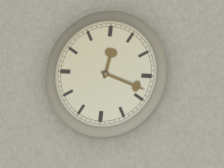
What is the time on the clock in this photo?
12:18
